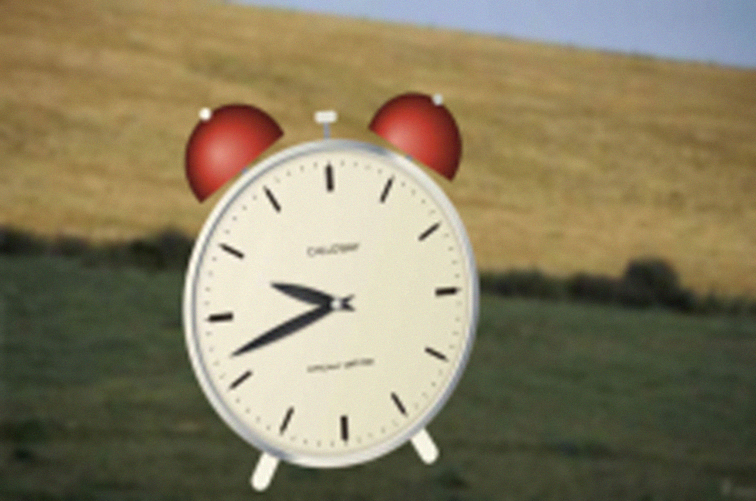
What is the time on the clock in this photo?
9:42
